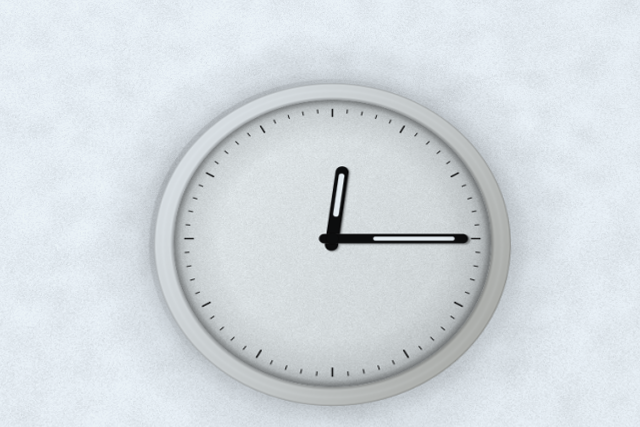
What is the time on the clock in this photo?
12:15
